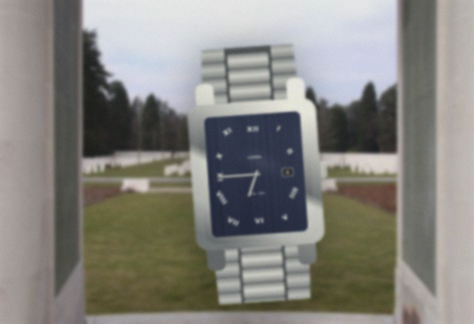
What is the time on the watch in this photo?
6:45
